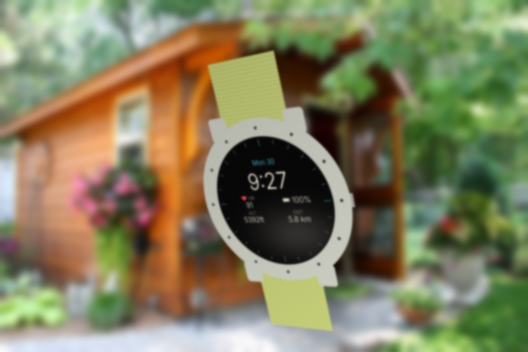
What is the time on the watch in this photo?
9:27
